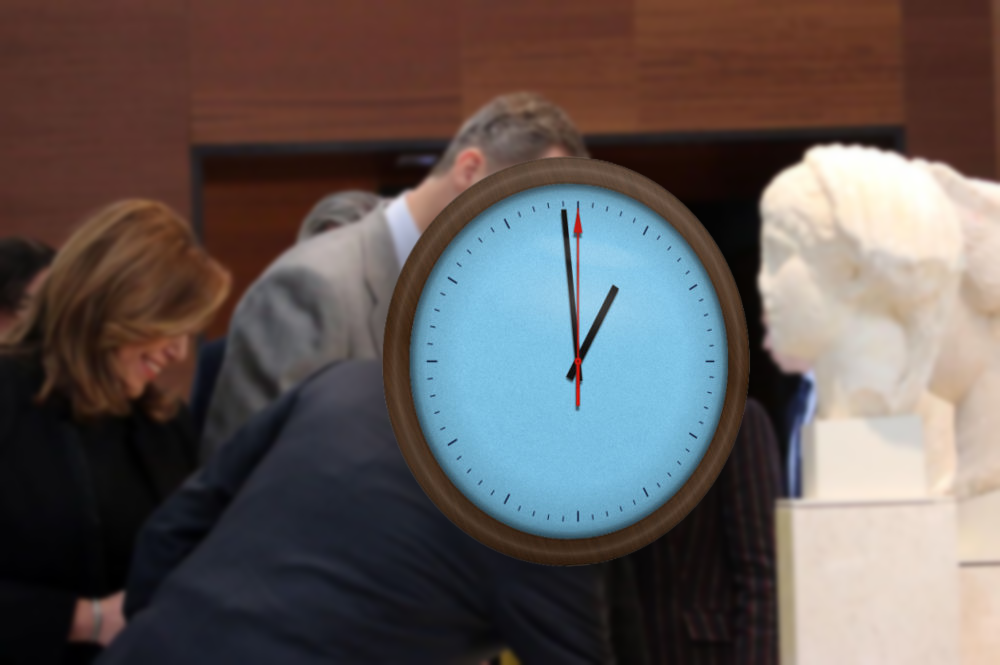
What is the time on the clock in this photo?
12:59:00
